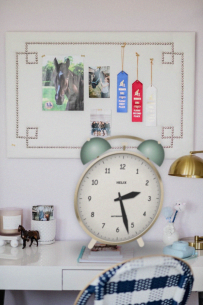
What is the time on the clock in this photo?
2:27
